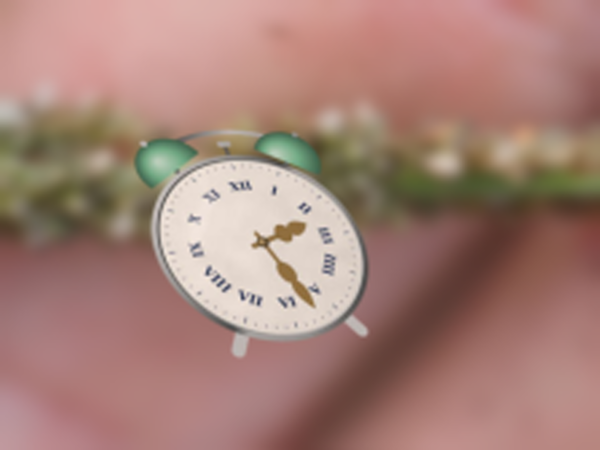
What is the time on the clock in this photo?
2:27
